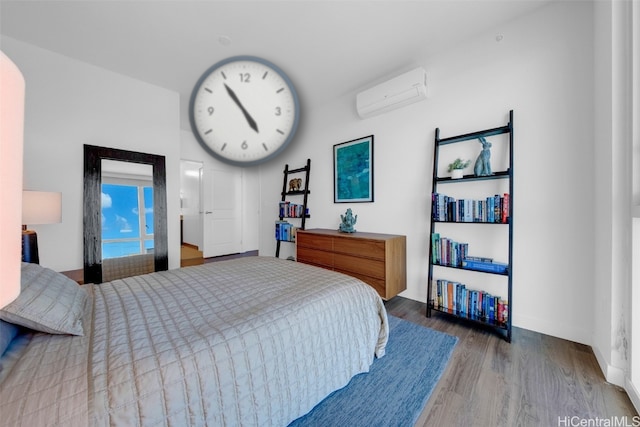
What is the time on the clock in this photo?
4:54
